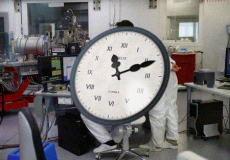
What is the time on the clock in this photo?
11:11
